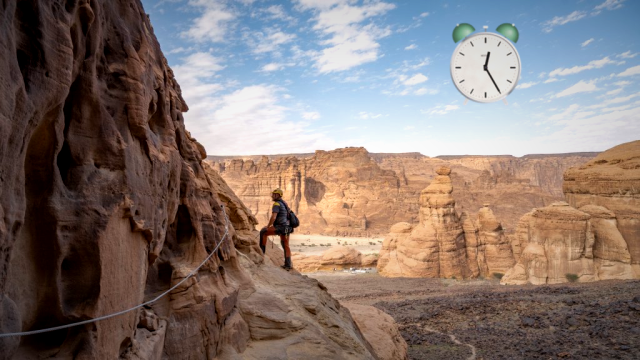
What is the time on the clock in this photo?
12:25
